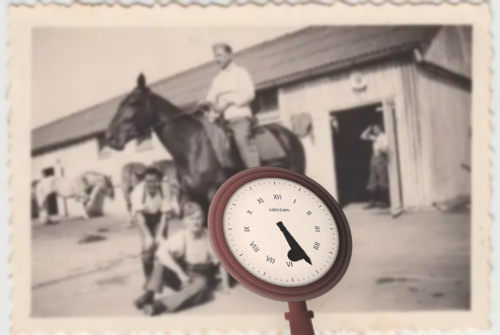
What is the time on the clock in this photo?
5:25
